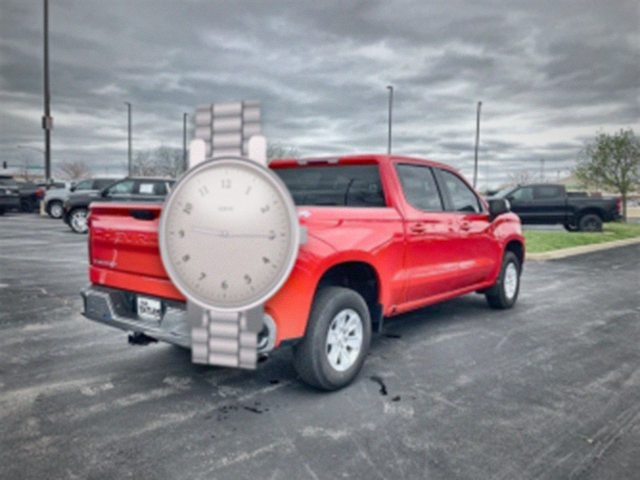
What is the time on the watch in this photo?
9:15
